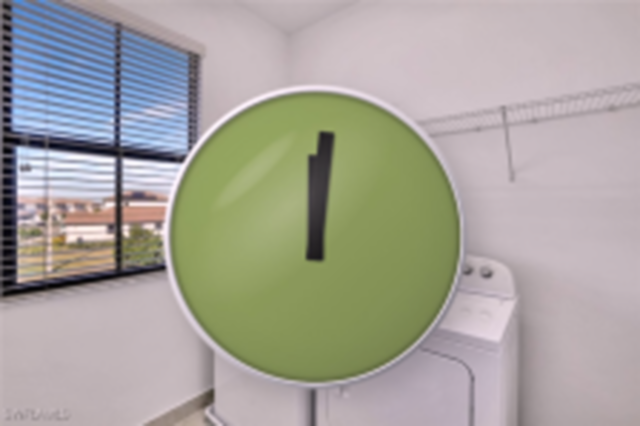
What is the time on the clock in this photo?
12:01
